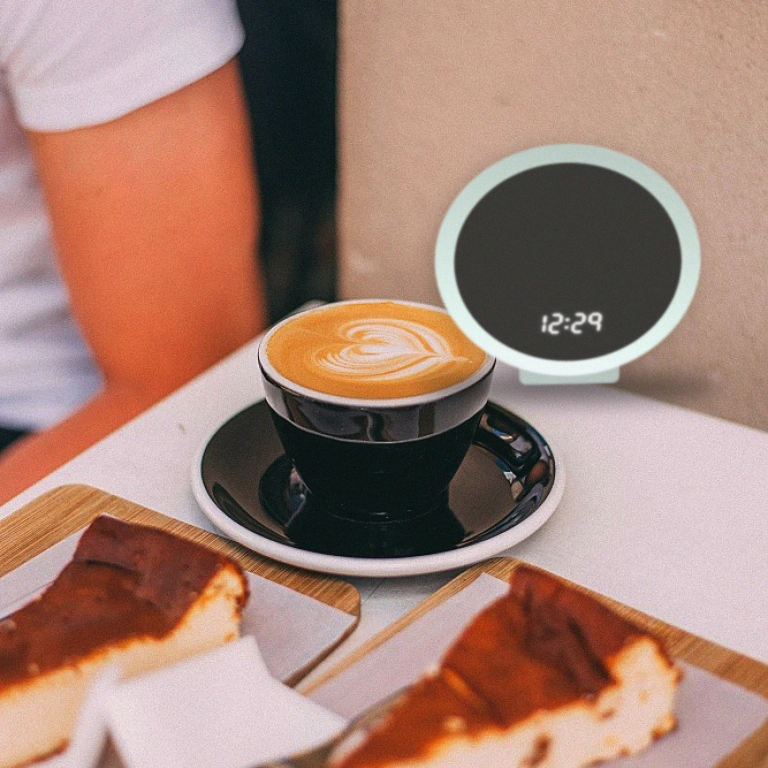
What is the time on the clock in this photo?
12:29
